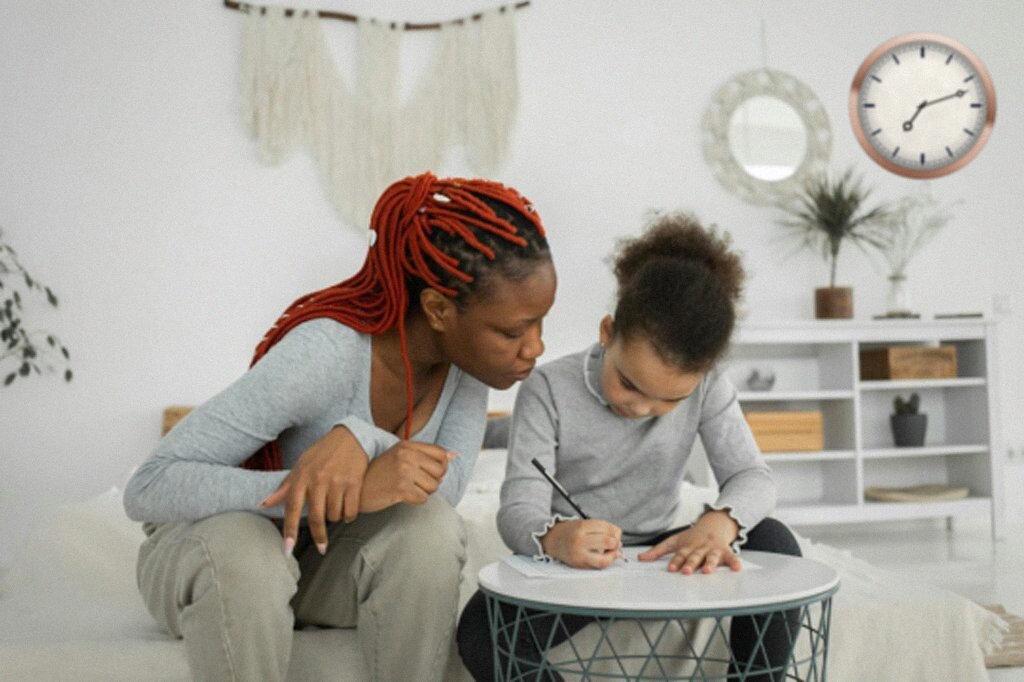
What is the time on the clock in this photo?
7:12
